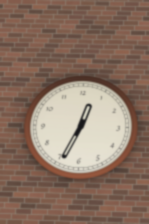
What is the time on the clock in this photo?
12:34
